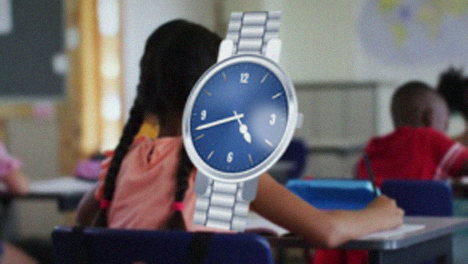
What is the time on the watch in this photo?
4:42
